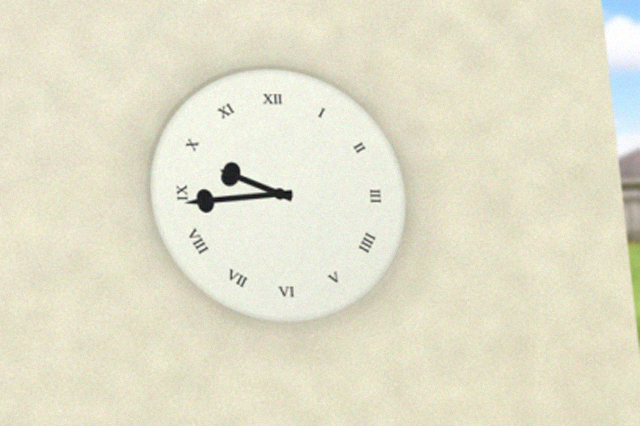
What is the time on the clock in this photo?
9:44
